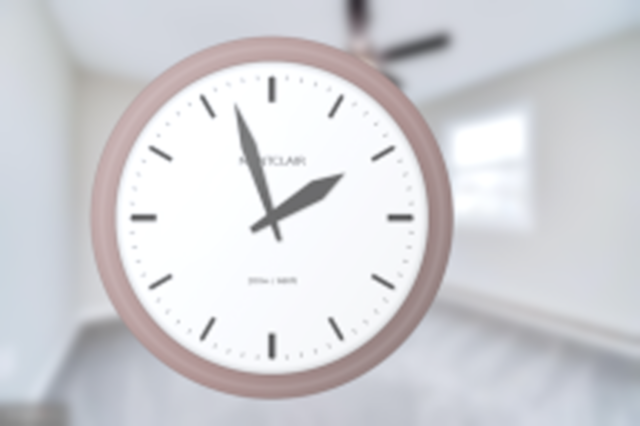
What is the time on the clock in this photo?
1:57
